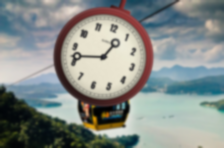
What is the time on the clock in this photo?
12:42
